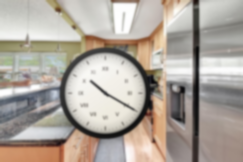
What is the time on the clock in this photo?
10:20
